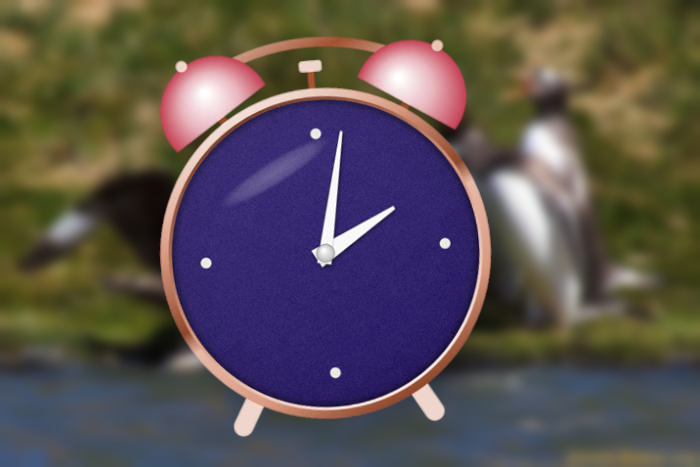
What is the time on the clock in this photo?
2:02
